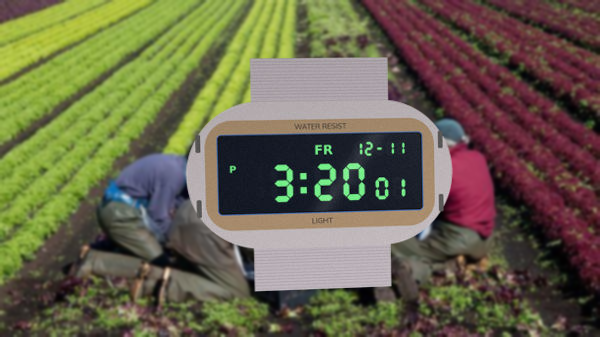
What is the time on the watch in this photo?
3:20:01
